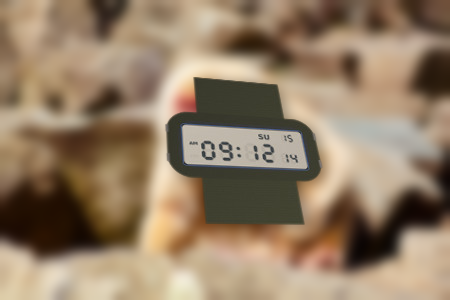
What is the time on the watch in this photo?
9:12:14
